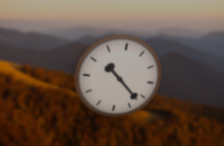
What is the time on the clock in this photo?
10:22
